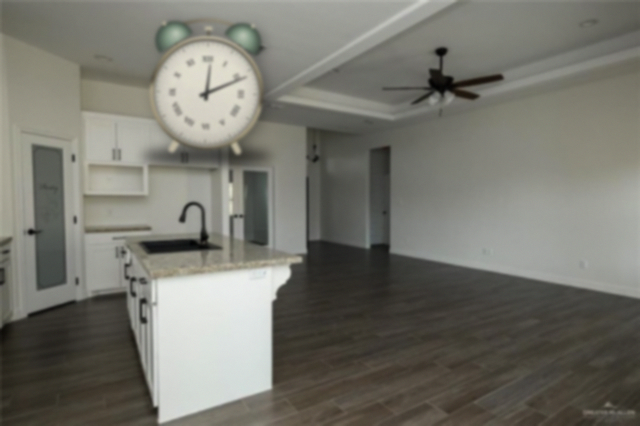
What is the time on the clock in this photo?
12:11
